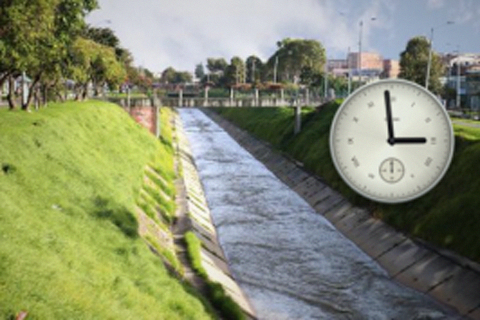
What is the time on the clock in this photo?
2:59
